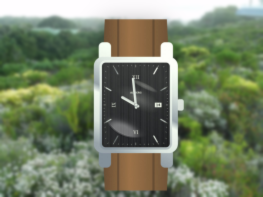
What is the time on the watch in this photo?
9:59
